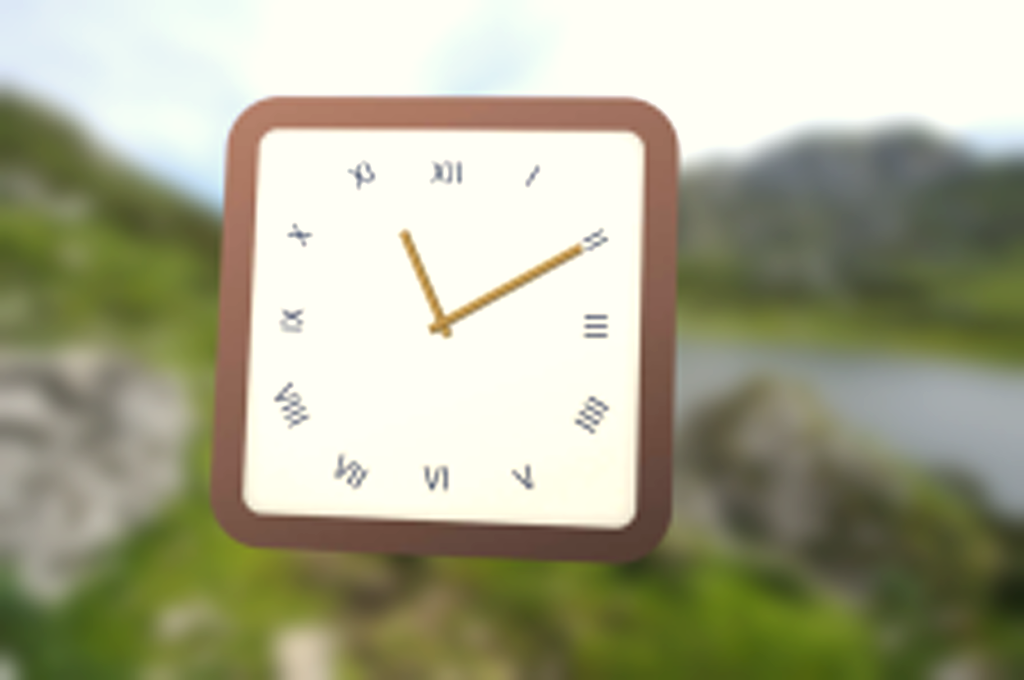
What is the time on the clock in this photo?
11:10
